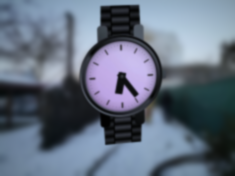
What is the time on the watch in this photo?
6:24
